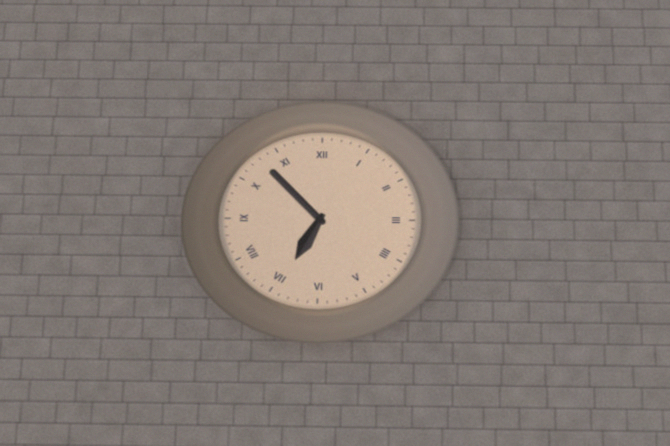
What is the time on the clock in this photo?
6:53
